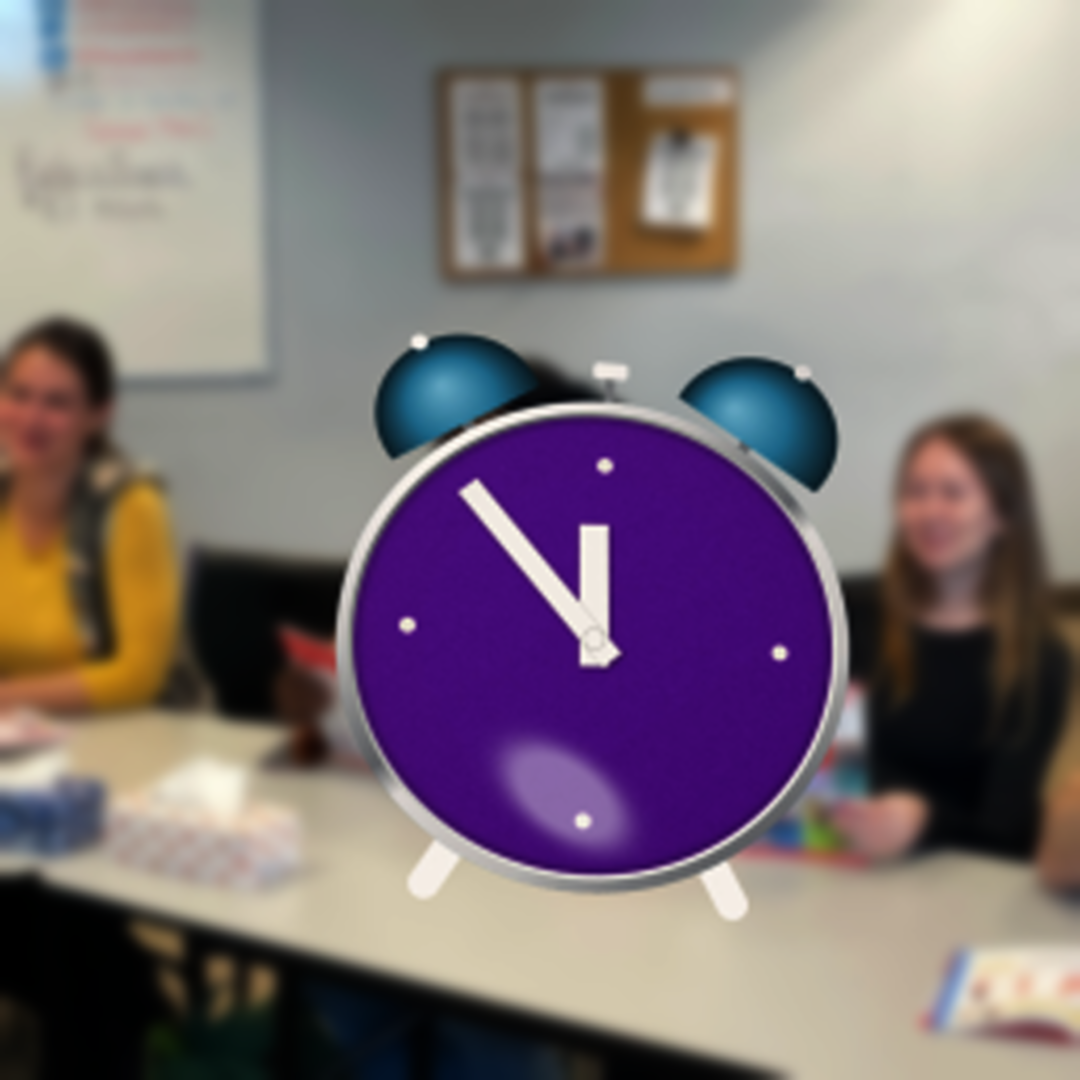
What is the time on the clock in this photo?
11:53
